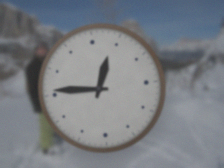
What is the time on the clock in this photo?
12:46
